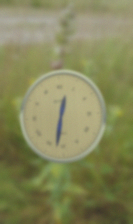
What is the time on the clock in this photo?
12:32
